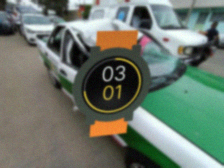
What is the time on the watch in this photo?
3:01
